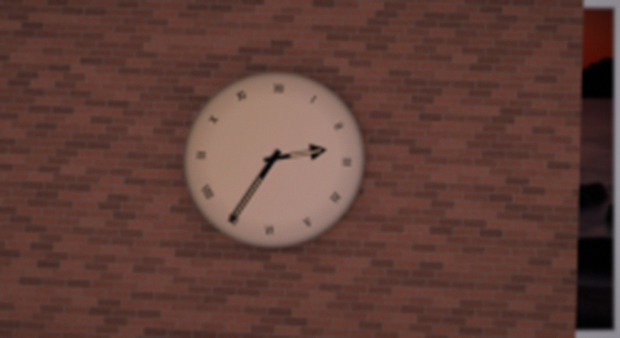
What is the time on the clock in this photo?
2:35
